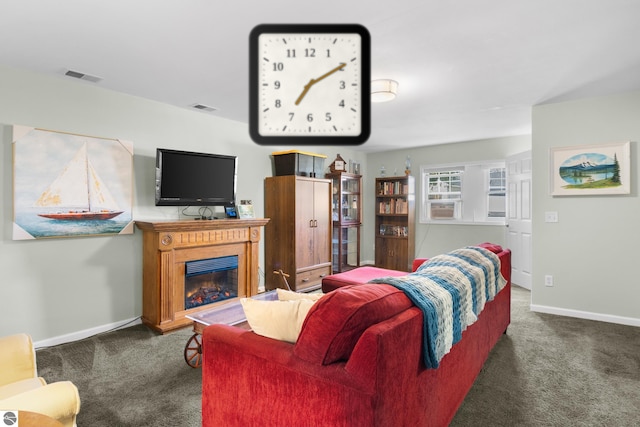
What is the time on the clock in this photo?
7:10
